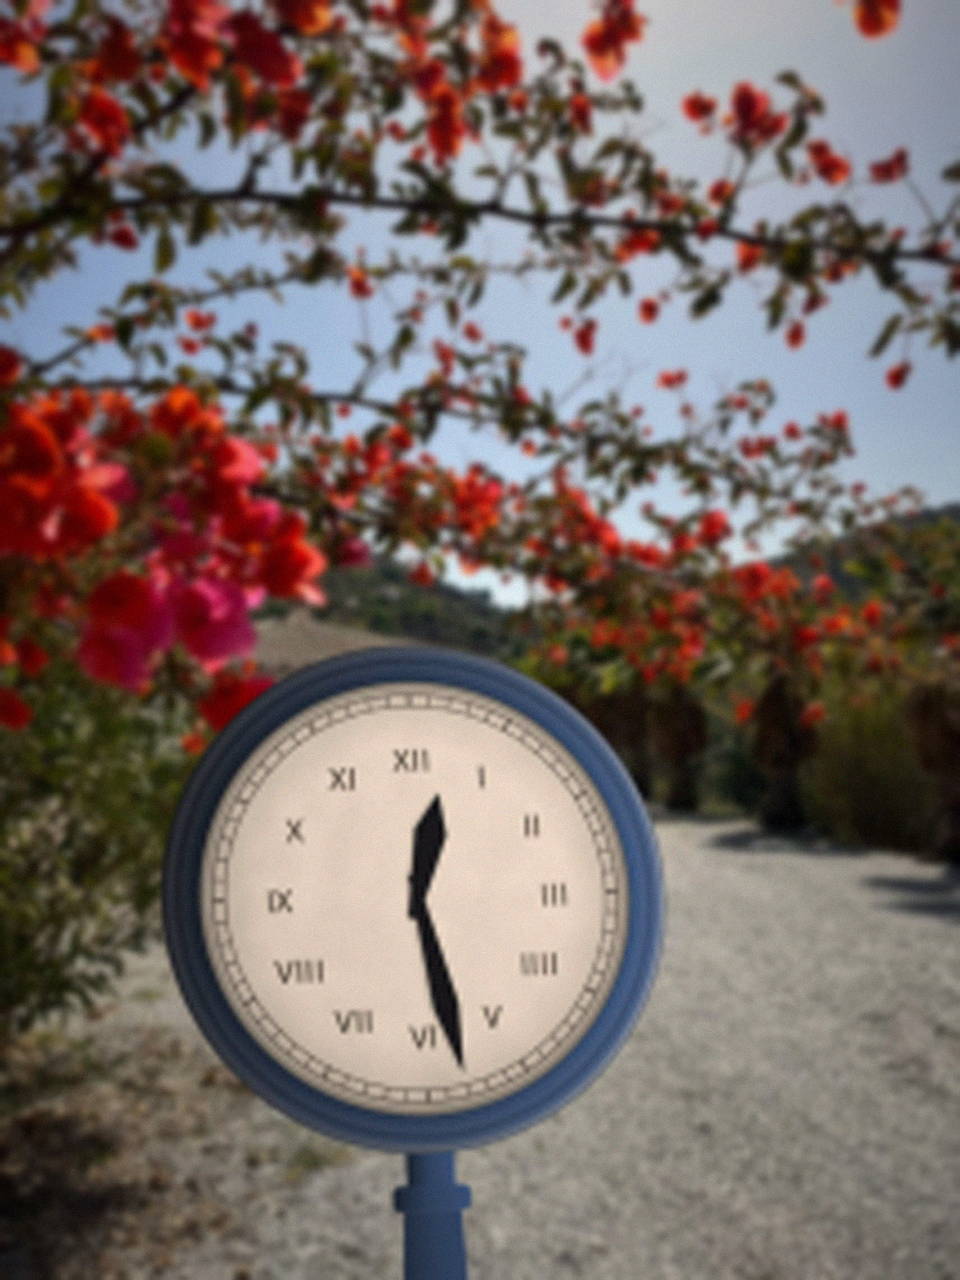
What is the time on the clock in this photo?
12:28
